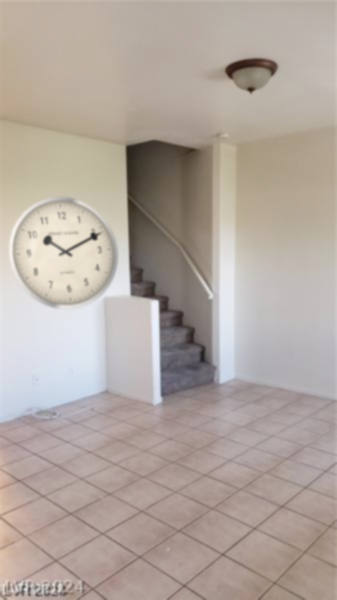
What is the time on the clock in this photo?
10:11
